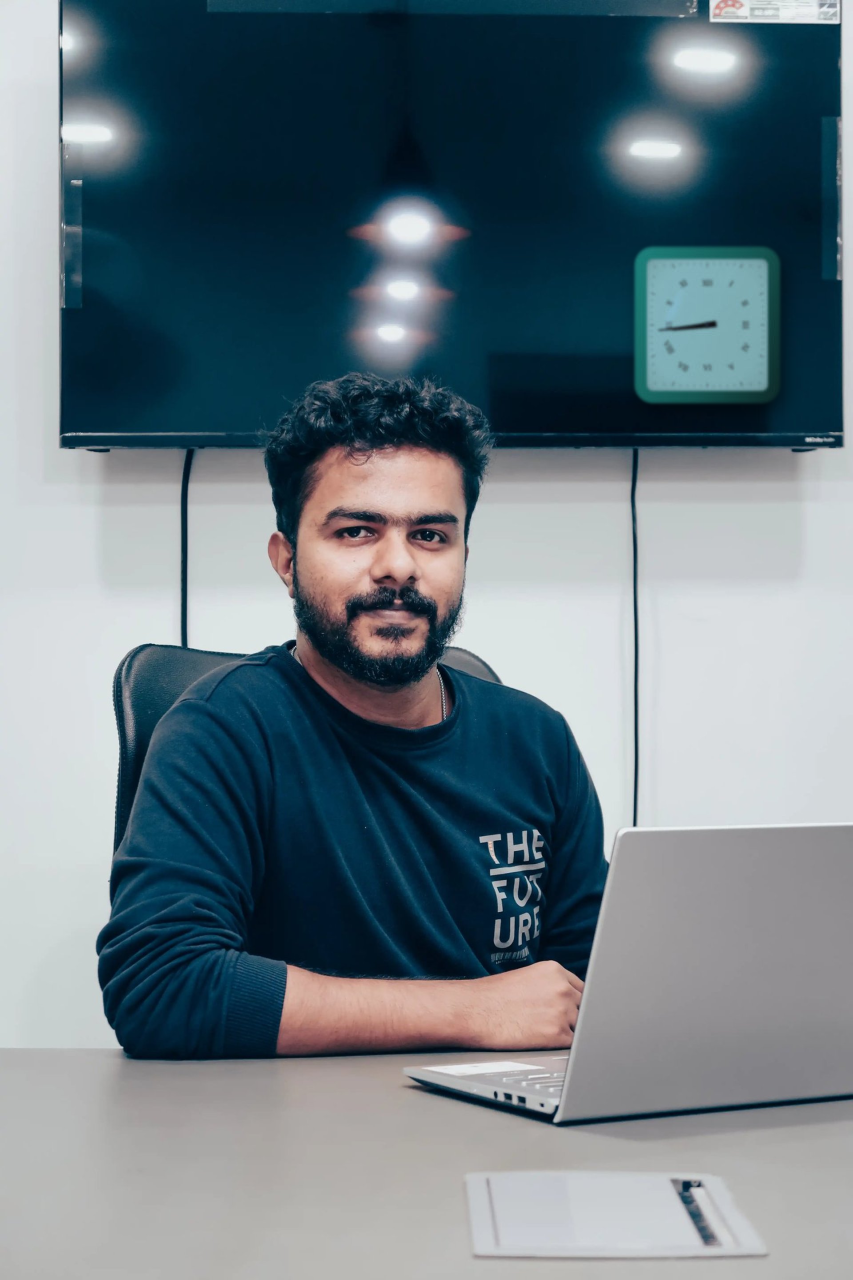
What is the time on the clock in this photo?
8:44
